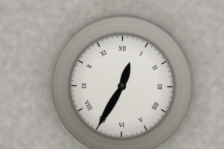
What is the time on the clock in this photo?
12:35
